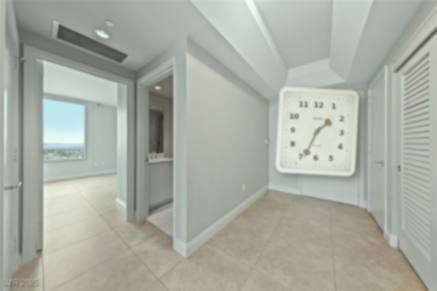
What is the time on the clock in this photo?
1:34
